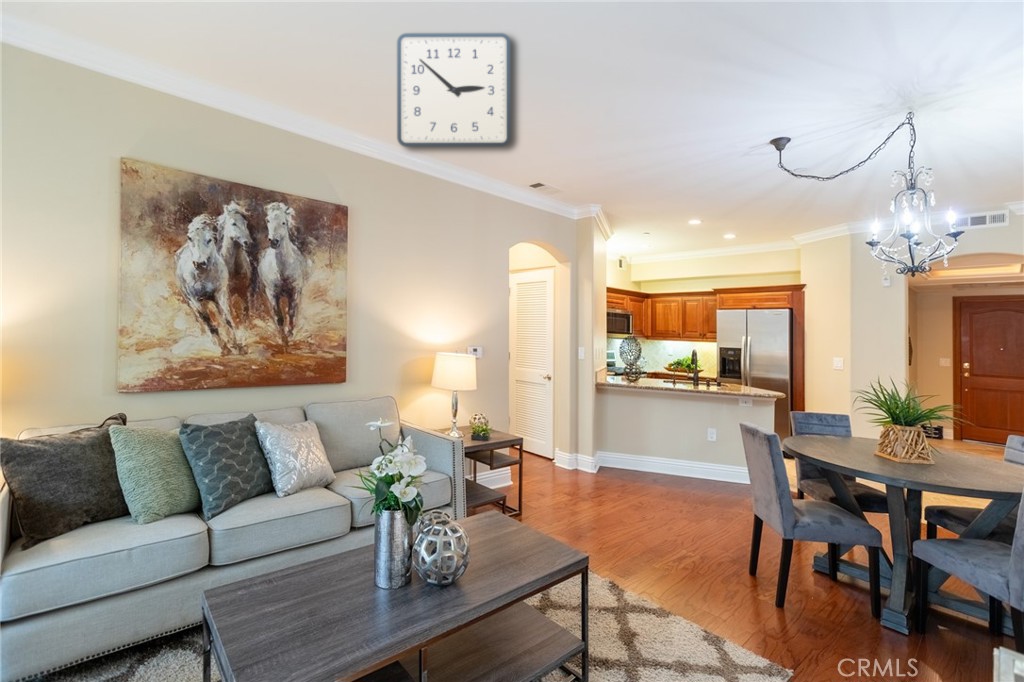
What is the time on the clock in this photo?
2:52
